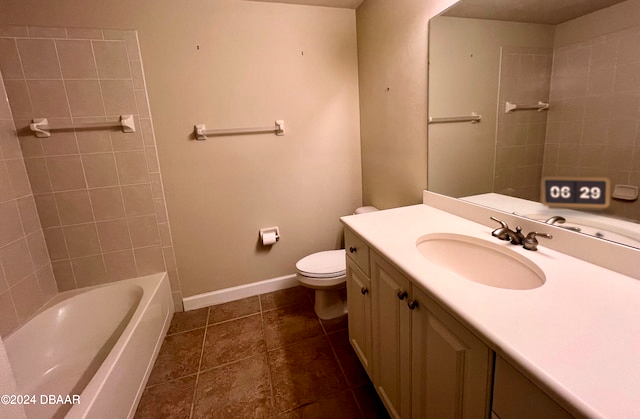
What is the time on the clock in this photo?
6:29
